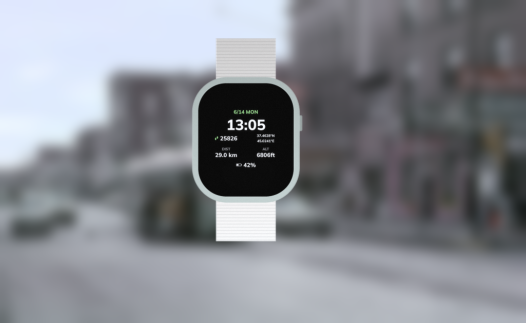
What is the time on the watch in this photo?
13:05
